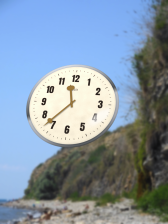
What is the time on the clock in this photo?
11:37
